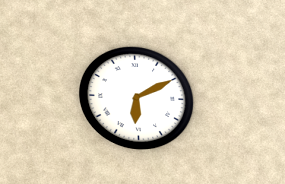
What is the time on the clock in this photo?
6:10
